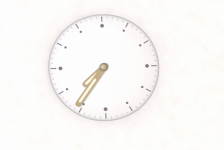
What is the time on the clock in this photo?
7:36
